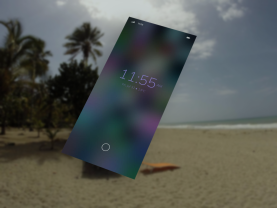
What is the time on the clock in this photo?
11:55
